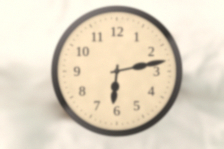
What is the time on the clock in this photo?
6:13
